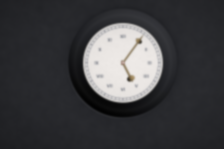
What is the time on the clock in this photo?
5:06
